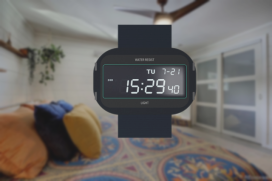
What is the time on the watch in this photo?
15:29:40
